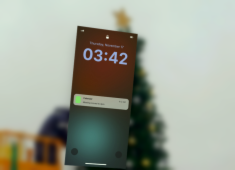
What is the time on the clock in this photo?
3:42
